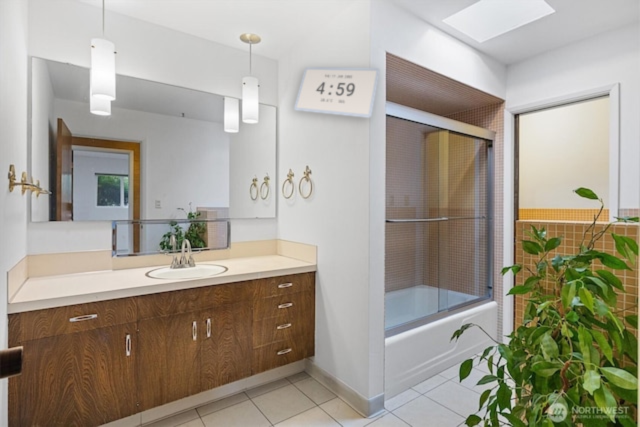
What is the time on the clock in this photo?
4:59
